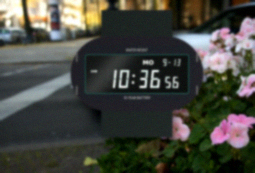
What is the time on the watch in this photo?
10:36:56
